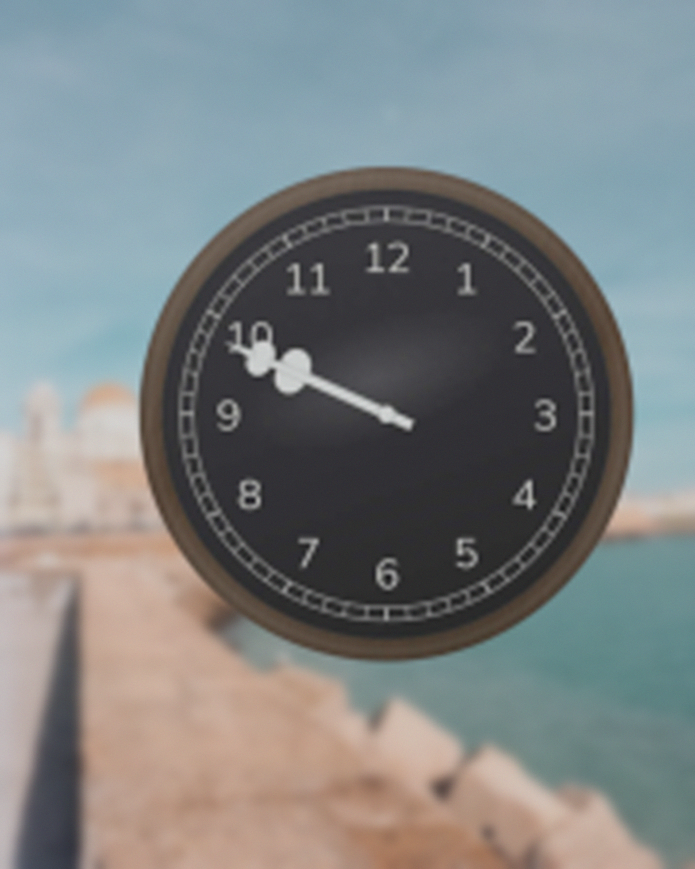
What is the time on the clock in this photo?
9:49
